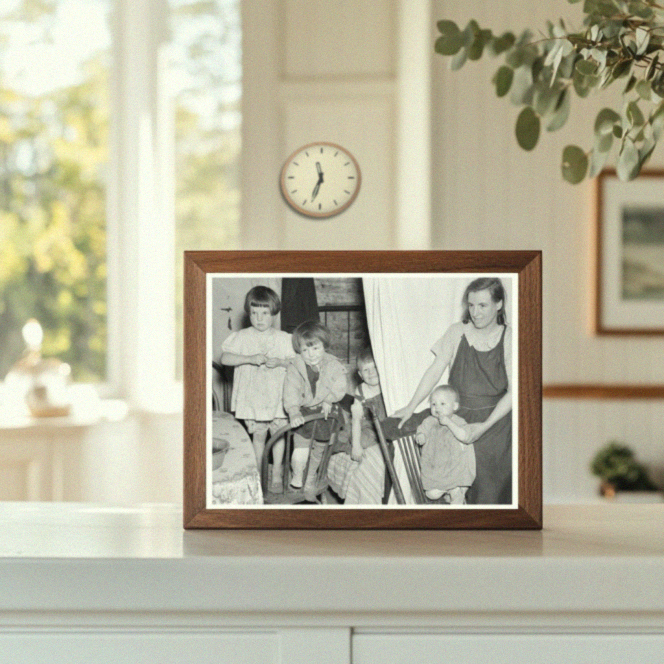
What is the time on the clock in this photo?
11:33
